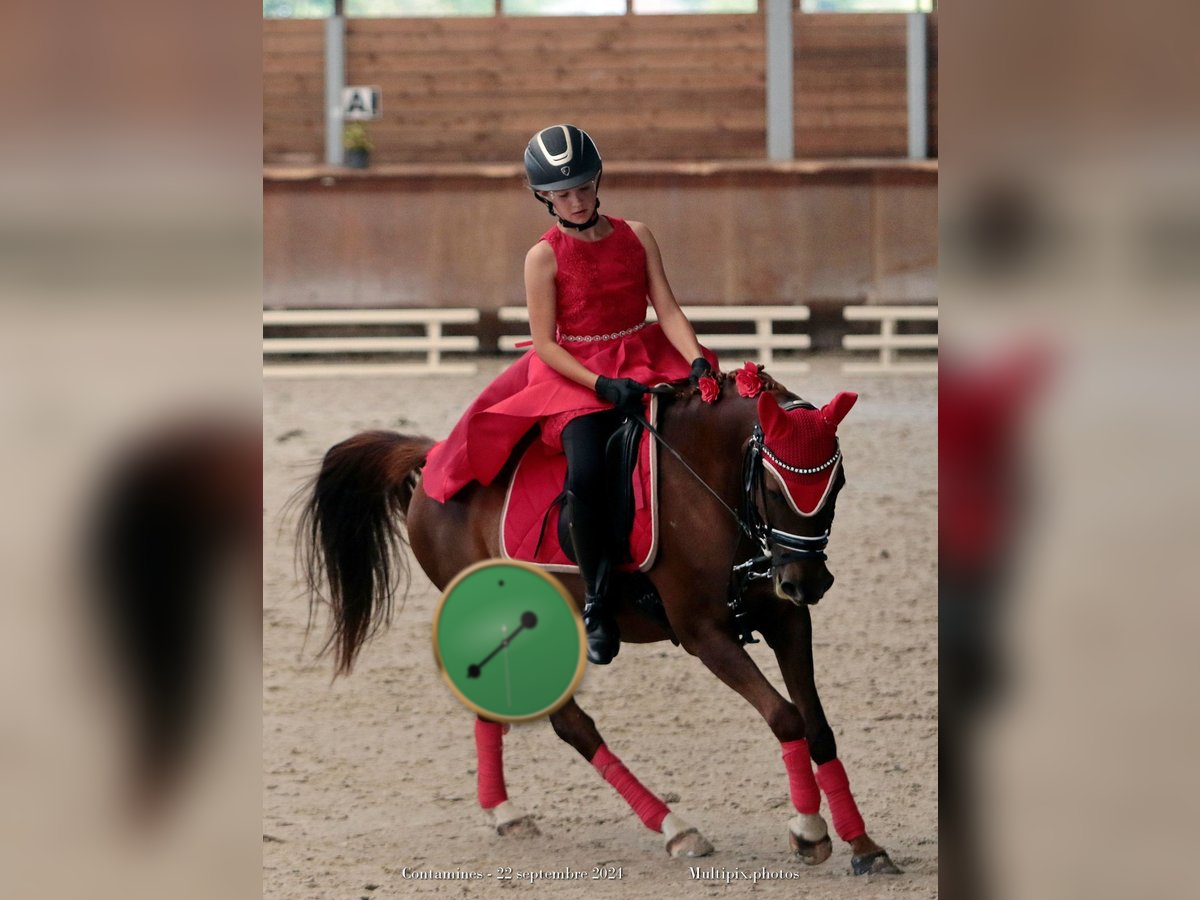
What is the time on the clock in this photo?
1:38:30
